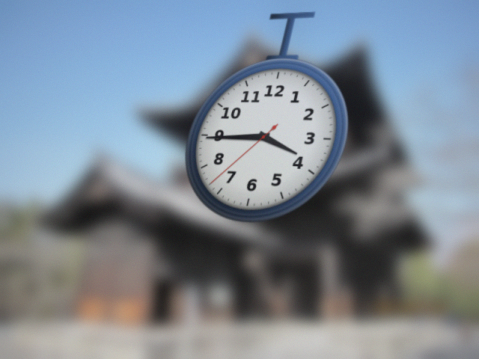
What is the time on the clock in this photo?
3:44:37
